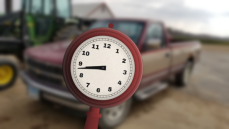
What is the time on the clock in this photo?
8:43
